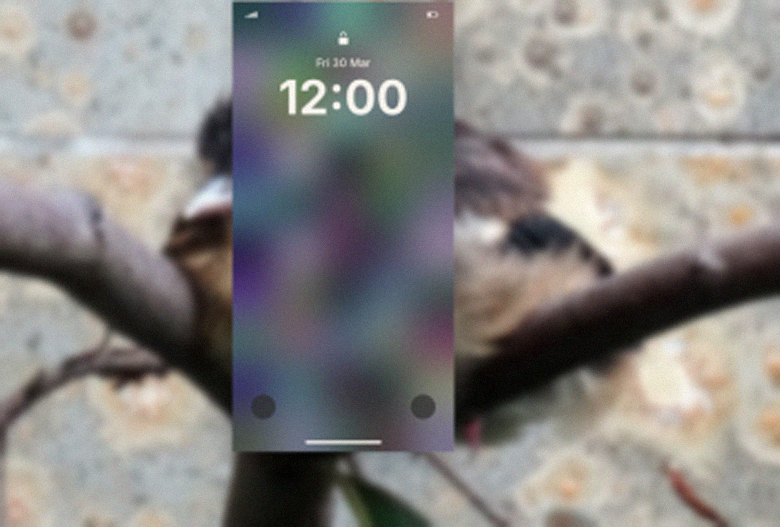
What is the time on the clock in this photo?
12:00
